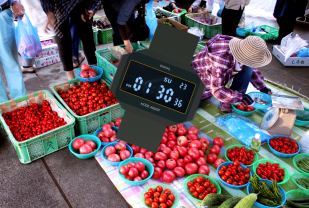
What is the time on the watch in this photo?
1:30:36
